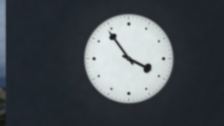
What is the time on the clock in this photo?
3:54
